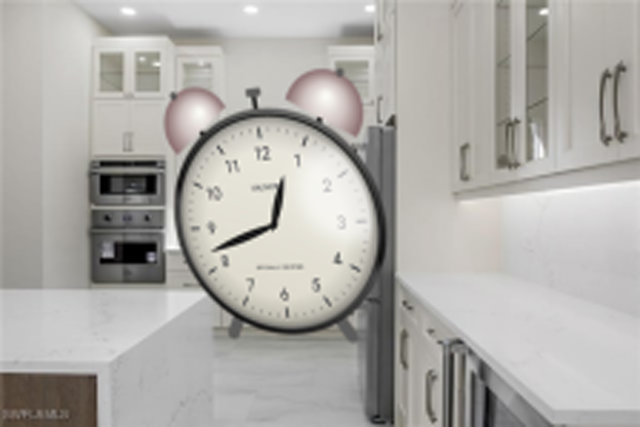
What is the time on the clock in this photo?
12:42
